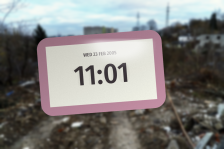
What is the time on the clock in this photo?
11:01
